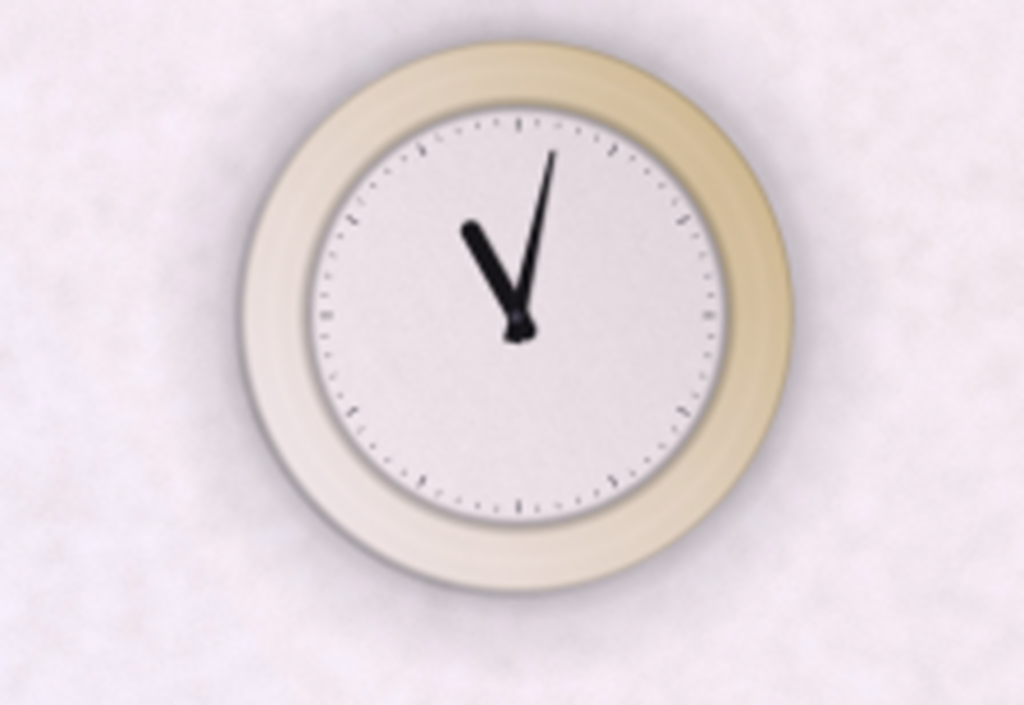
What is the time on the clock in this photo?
11:02
